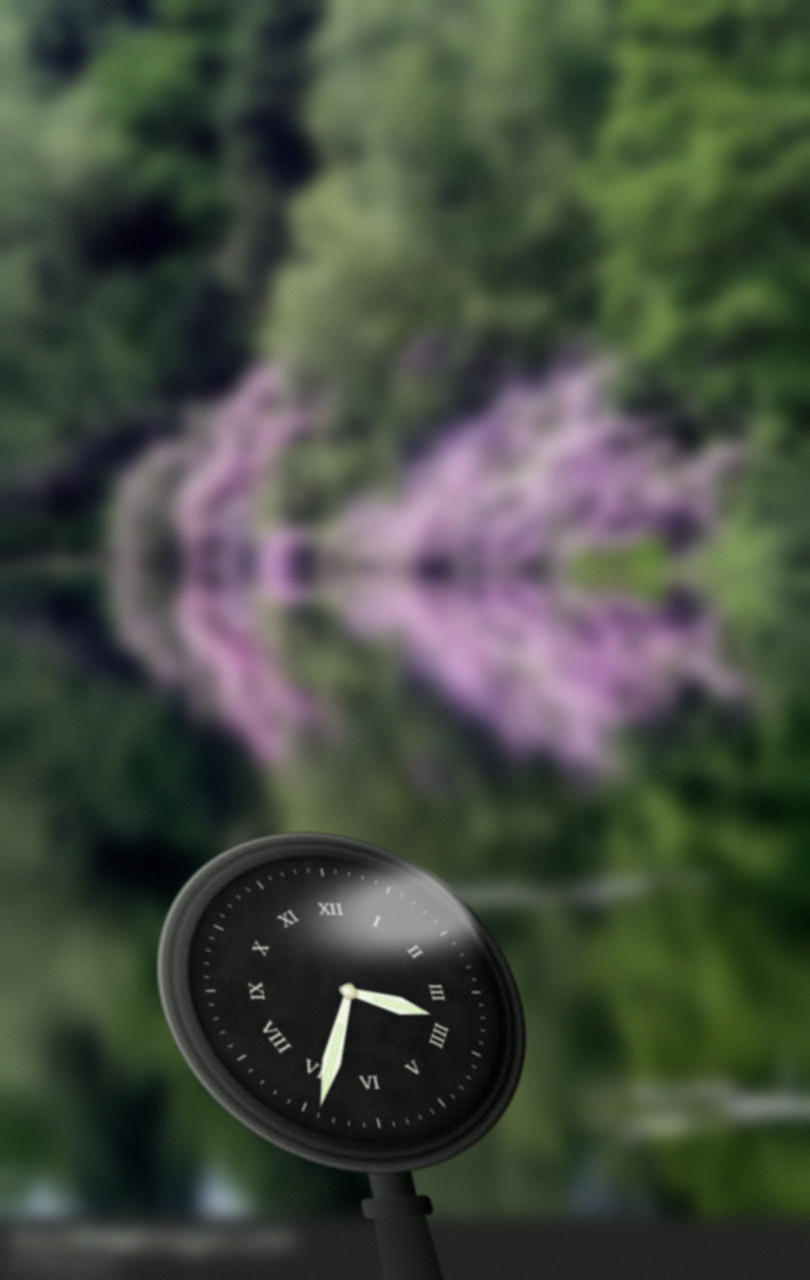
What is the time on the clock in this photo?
3:34
